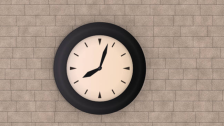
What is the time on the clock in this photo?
8:03
